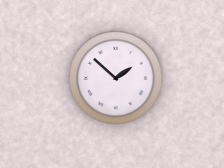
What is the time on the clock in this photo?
1:52
